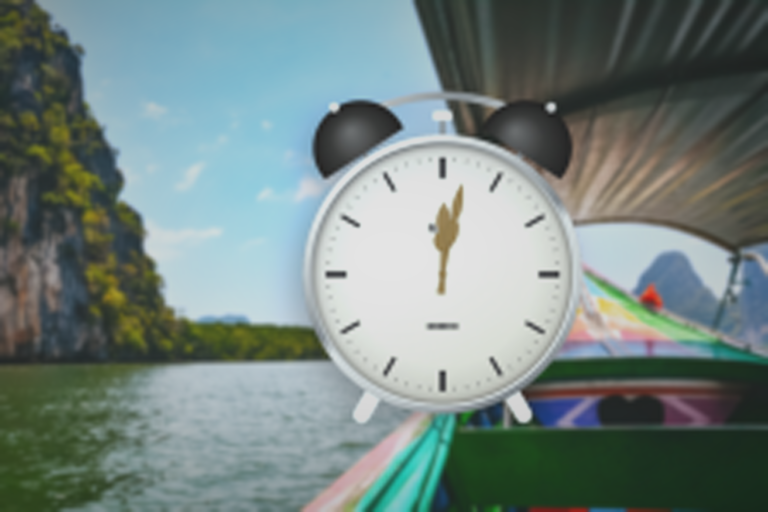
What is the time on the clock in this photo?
12:02
